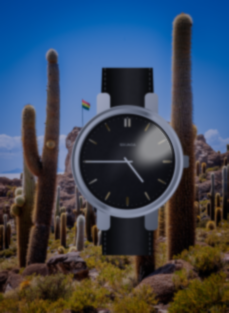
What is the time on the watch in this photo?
4:45
